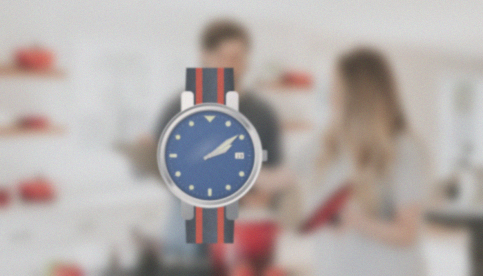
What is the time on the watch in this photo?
2:09
